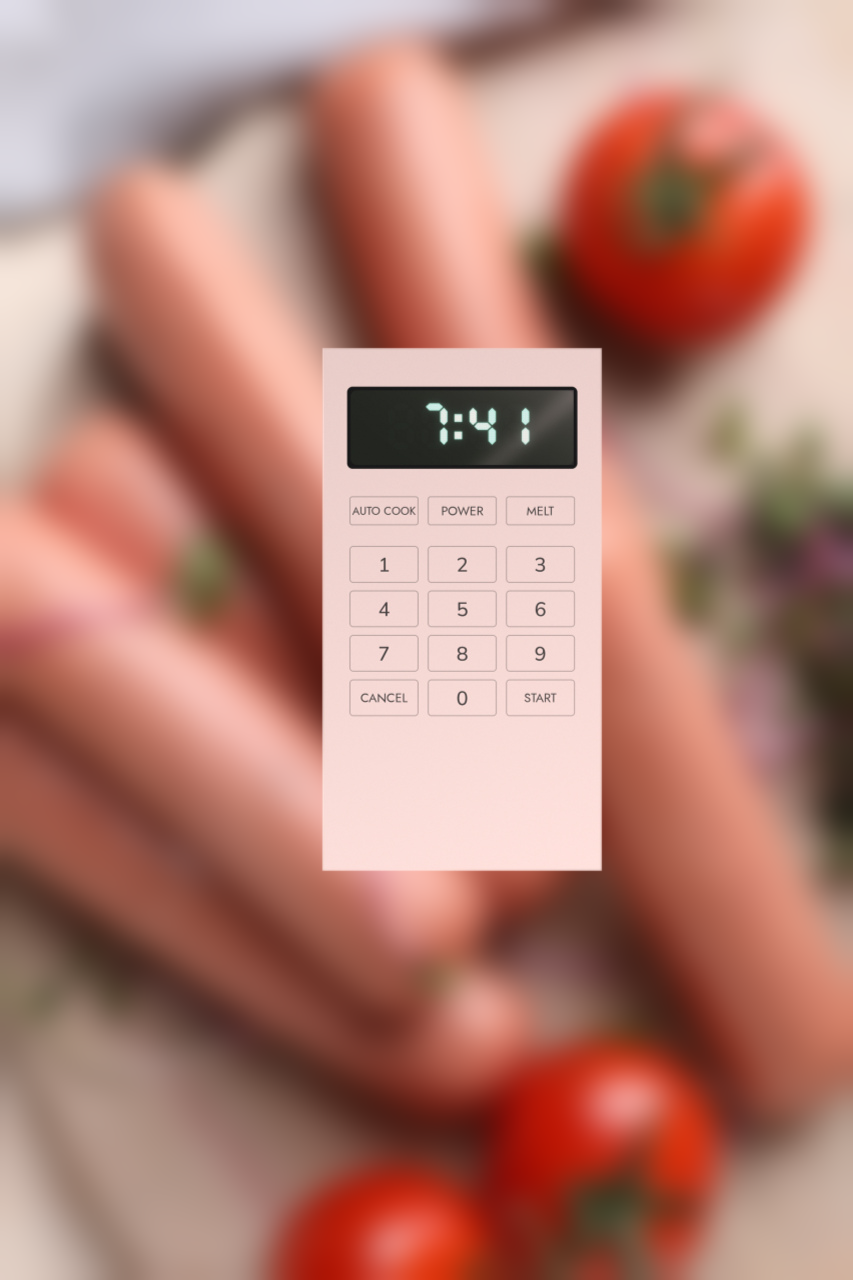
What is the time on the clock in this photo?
7:41
